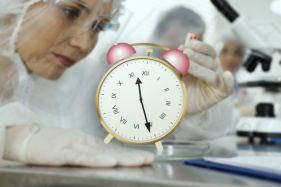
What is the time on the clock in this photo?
11:26
